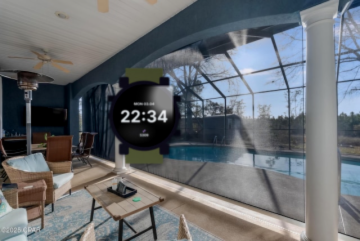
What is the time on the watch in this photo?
22:34
